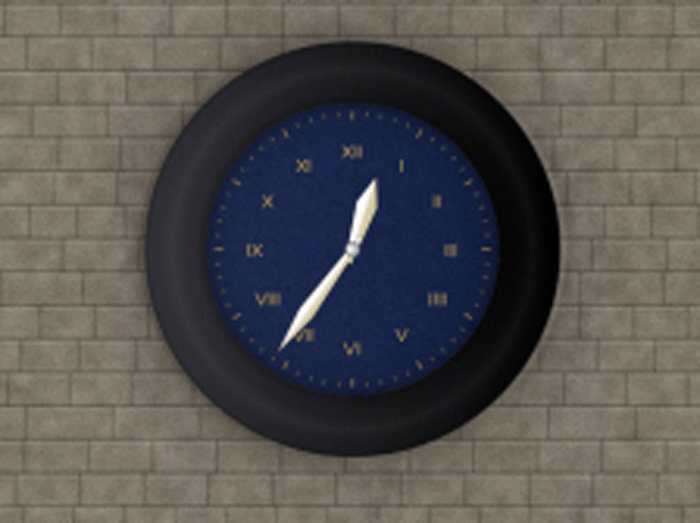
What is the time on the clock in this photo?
12:36
